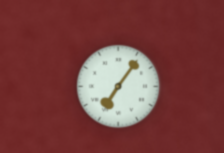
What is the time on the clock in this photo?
7:06
